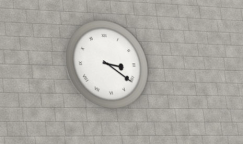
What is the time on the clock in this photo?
3:21
